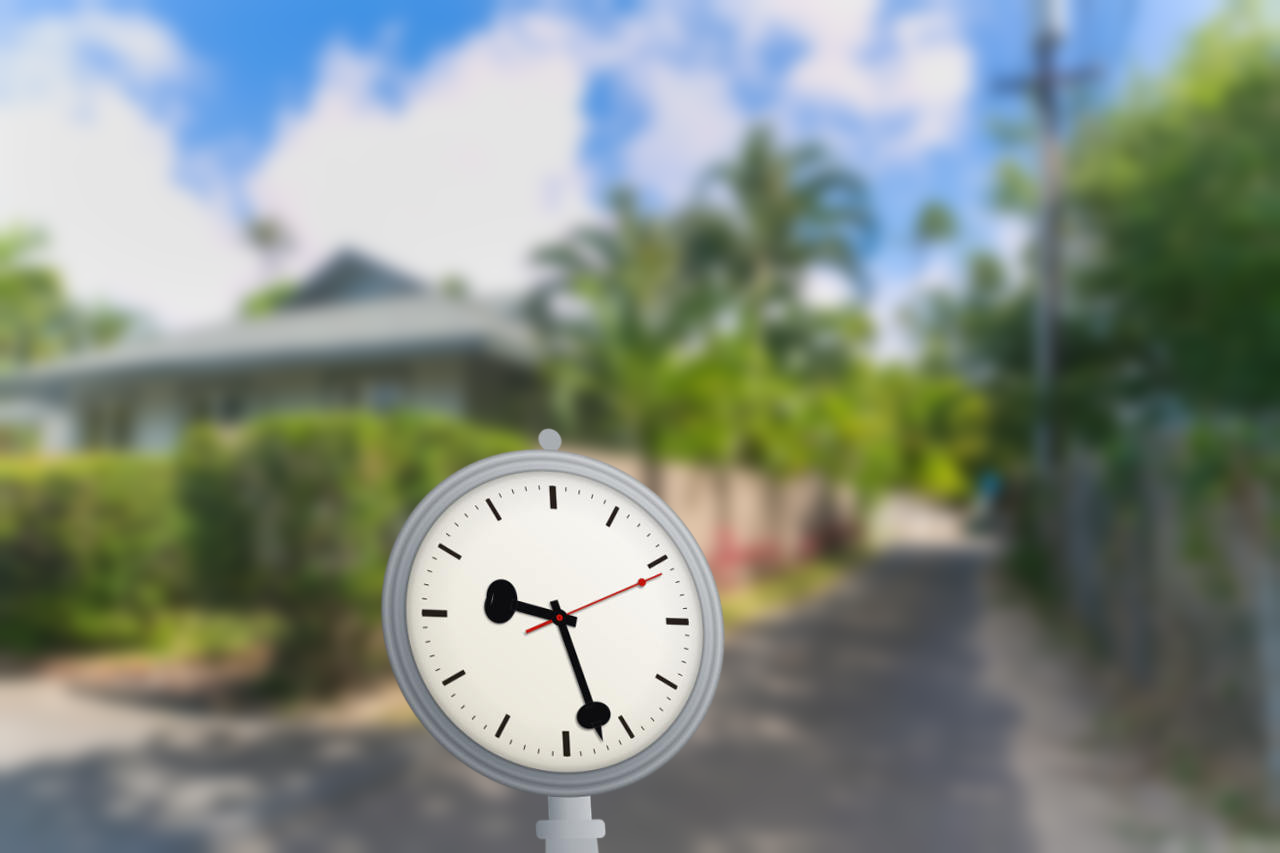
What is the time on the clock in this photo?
9:27:11
